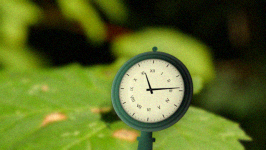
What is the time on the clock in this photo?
11:14
